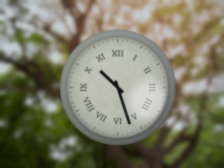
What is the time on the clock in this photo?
10:27
